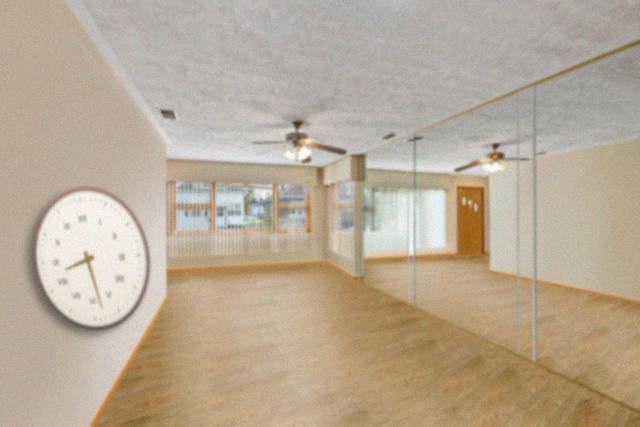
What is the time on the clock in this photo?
8:28
